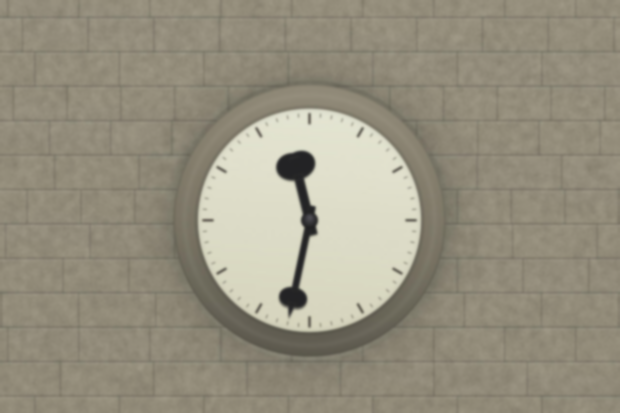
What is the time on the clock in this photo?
11:32
